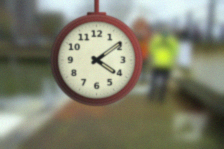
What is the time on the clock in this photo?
4:09
